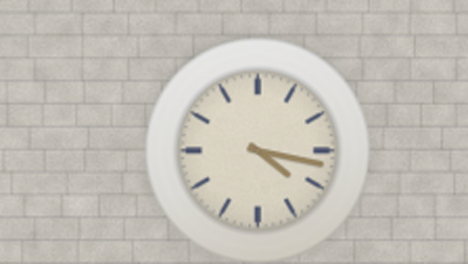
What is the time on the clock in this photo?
4:17
